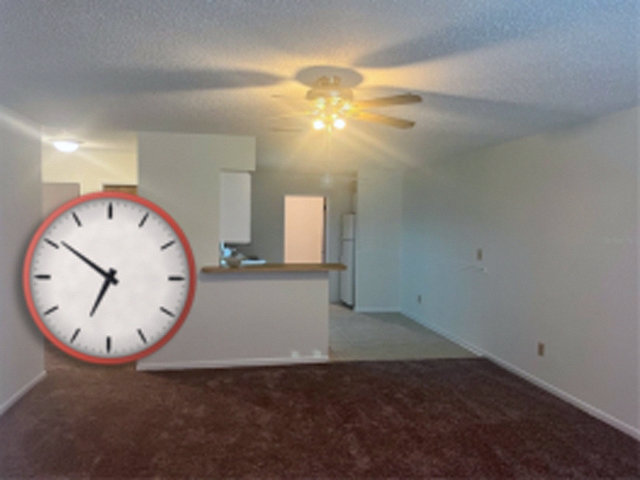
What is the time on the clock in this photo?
6:51
